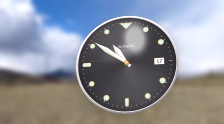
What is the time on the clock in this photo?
10:51
